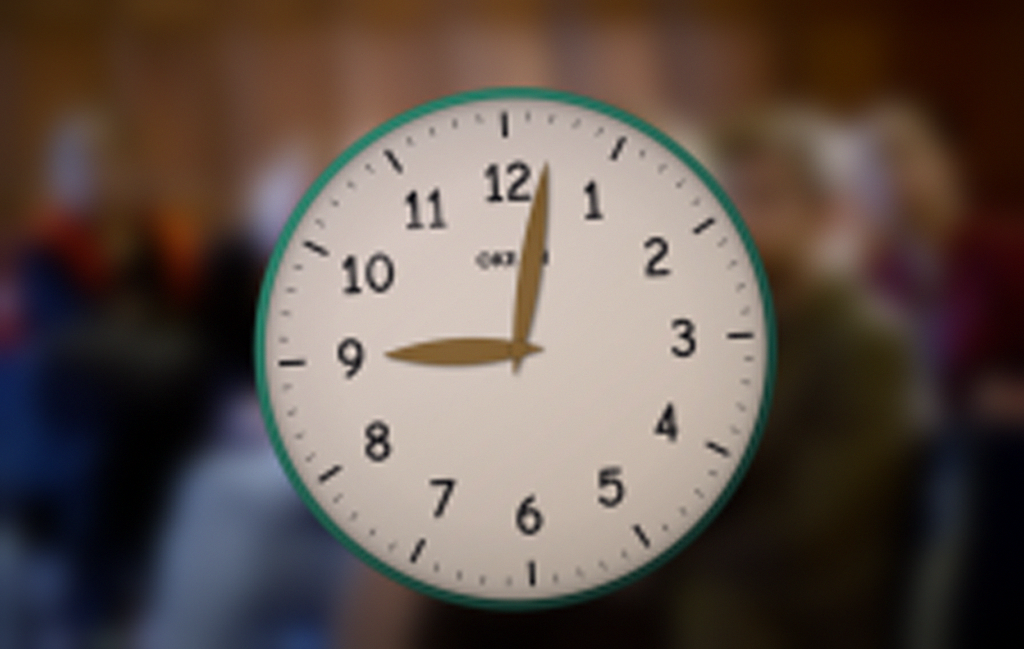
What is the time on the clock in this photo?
9:02
